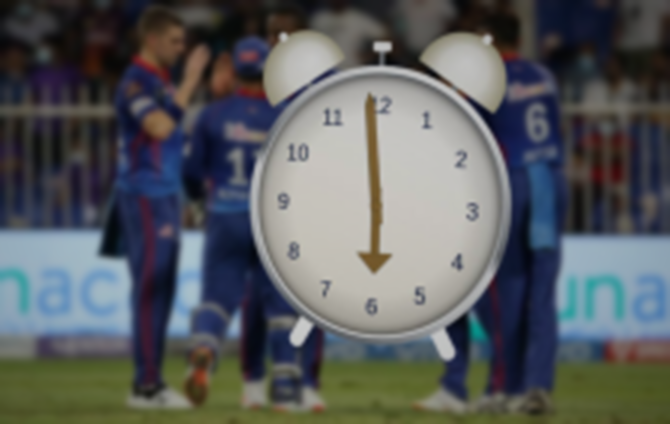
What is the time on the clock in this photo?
5:59
